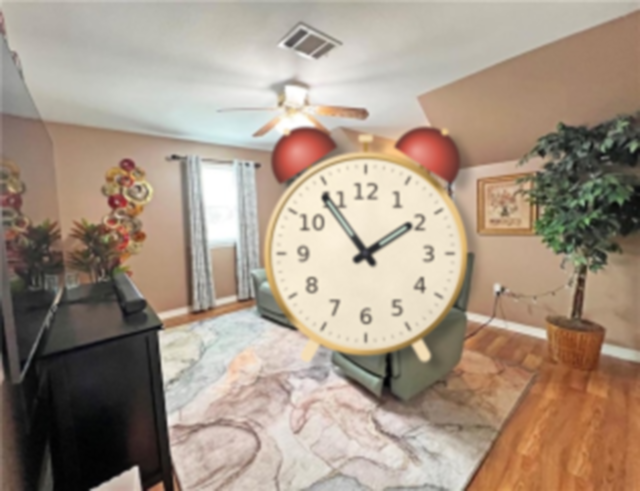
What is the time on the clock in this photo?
1:54
